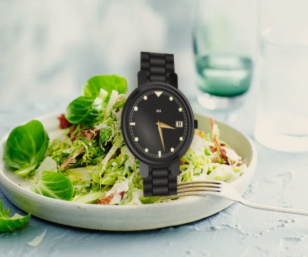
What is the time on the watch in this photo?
3:28
